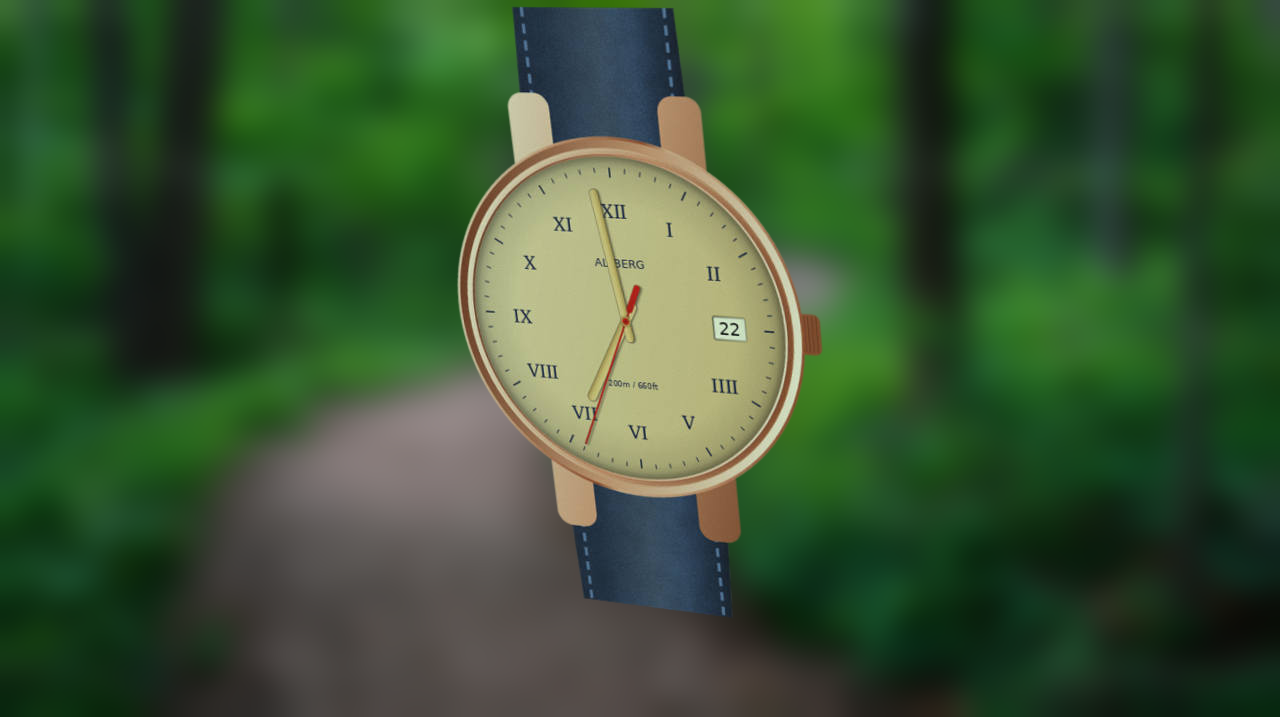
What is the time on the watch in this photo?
6:58:34
